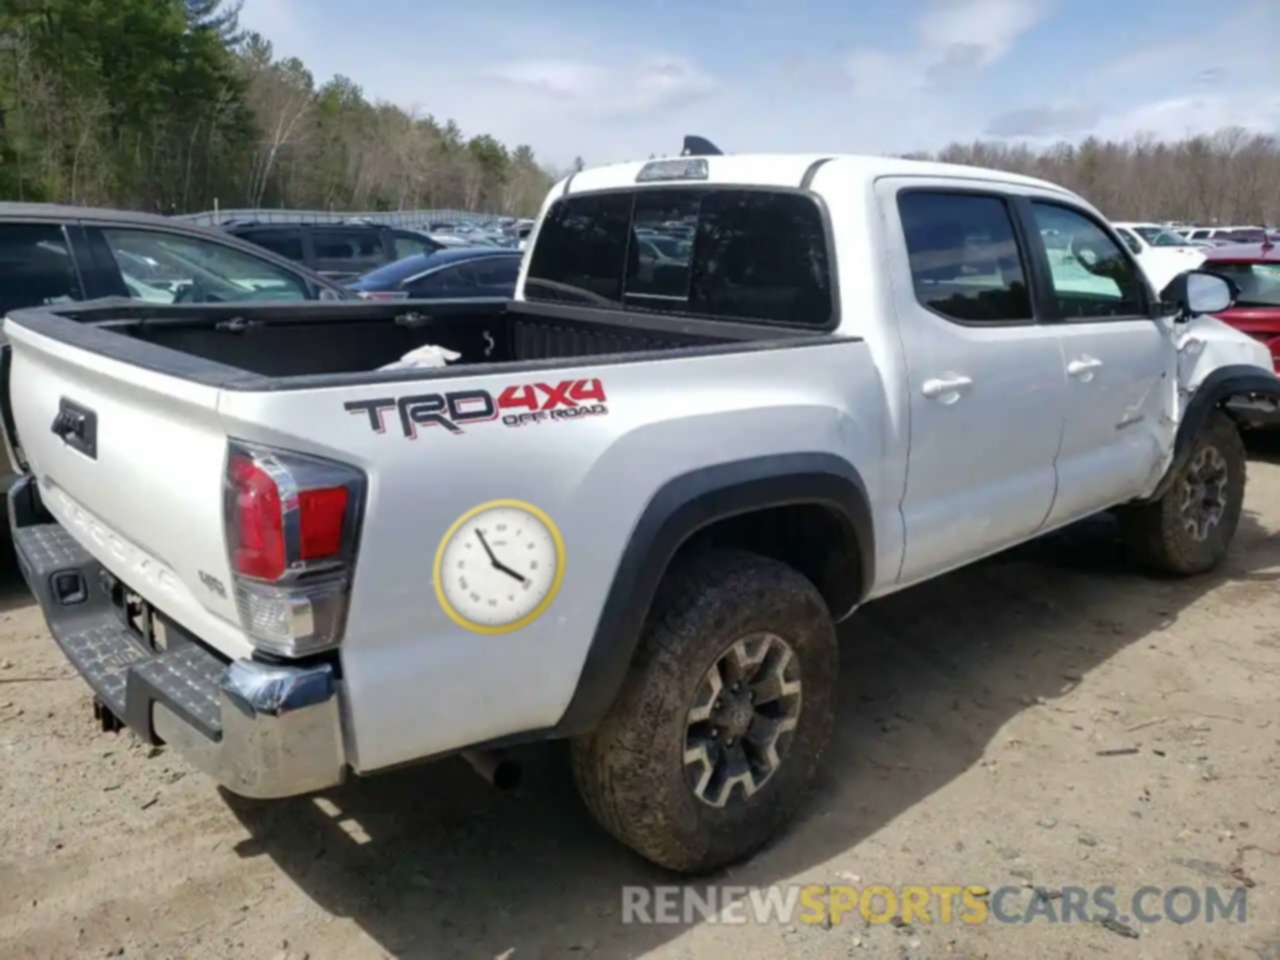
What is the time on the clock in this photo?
3:54
